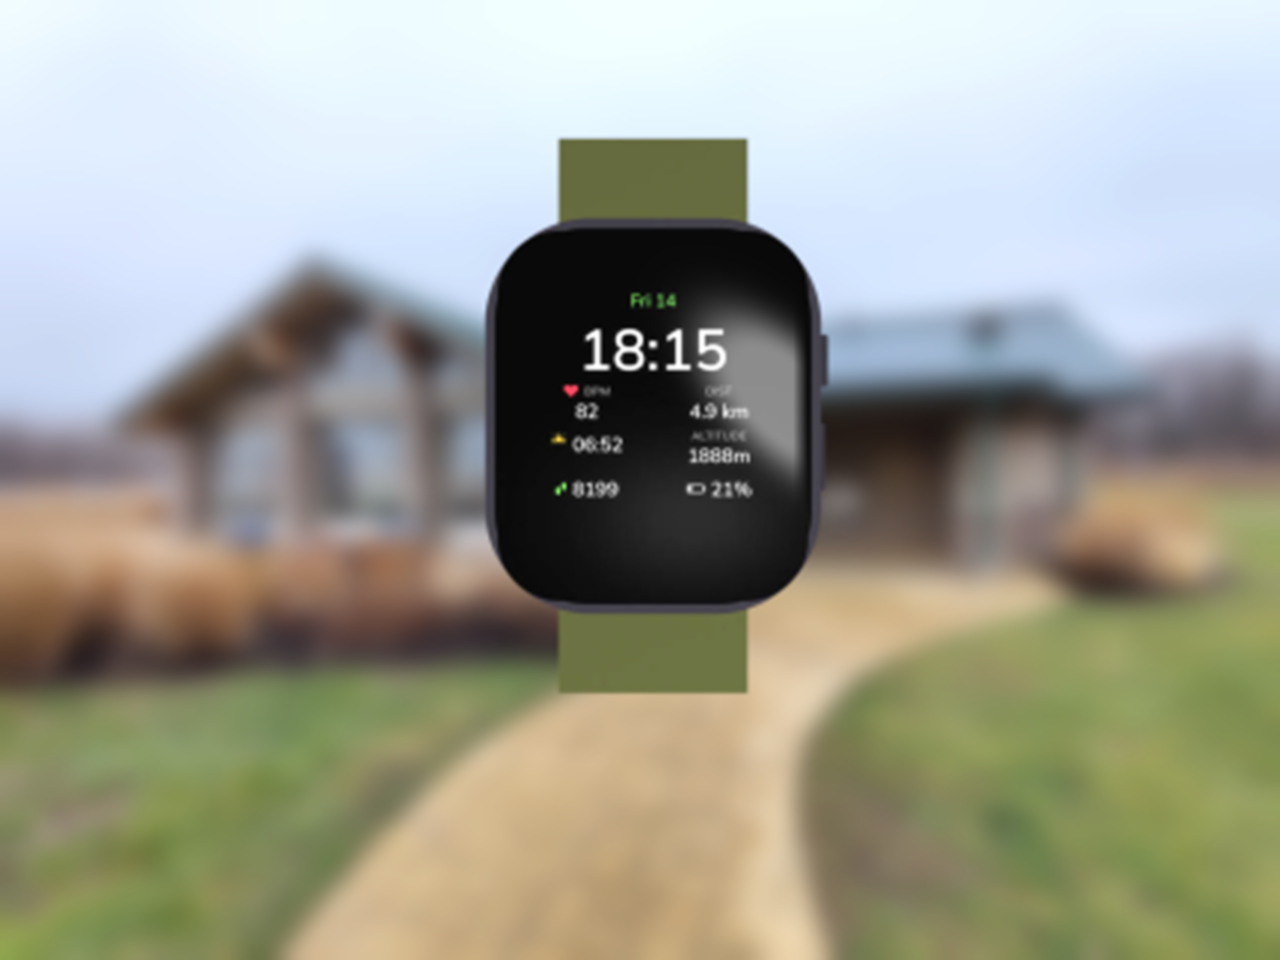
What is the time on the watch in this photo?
18:15
